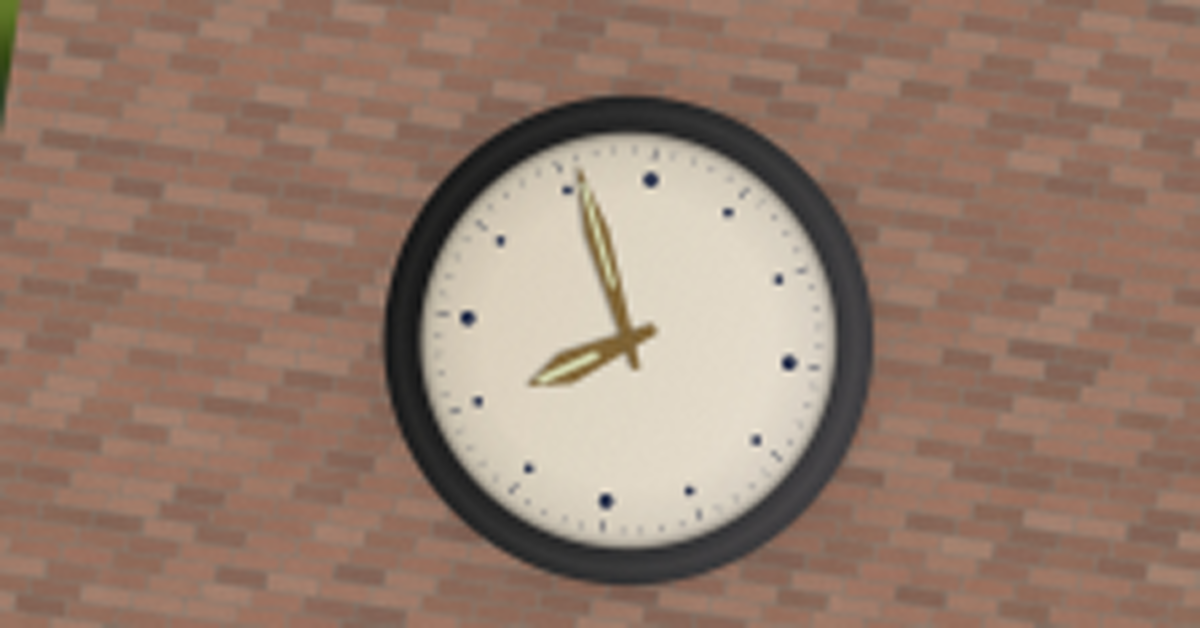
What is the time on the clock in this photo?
7:56
